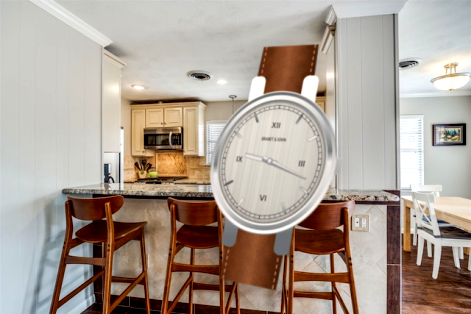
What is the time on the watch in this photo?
9:18
